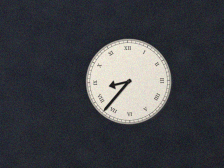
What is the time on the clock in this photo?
8:37
